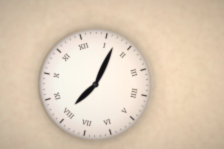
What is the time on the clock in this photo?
8:07
